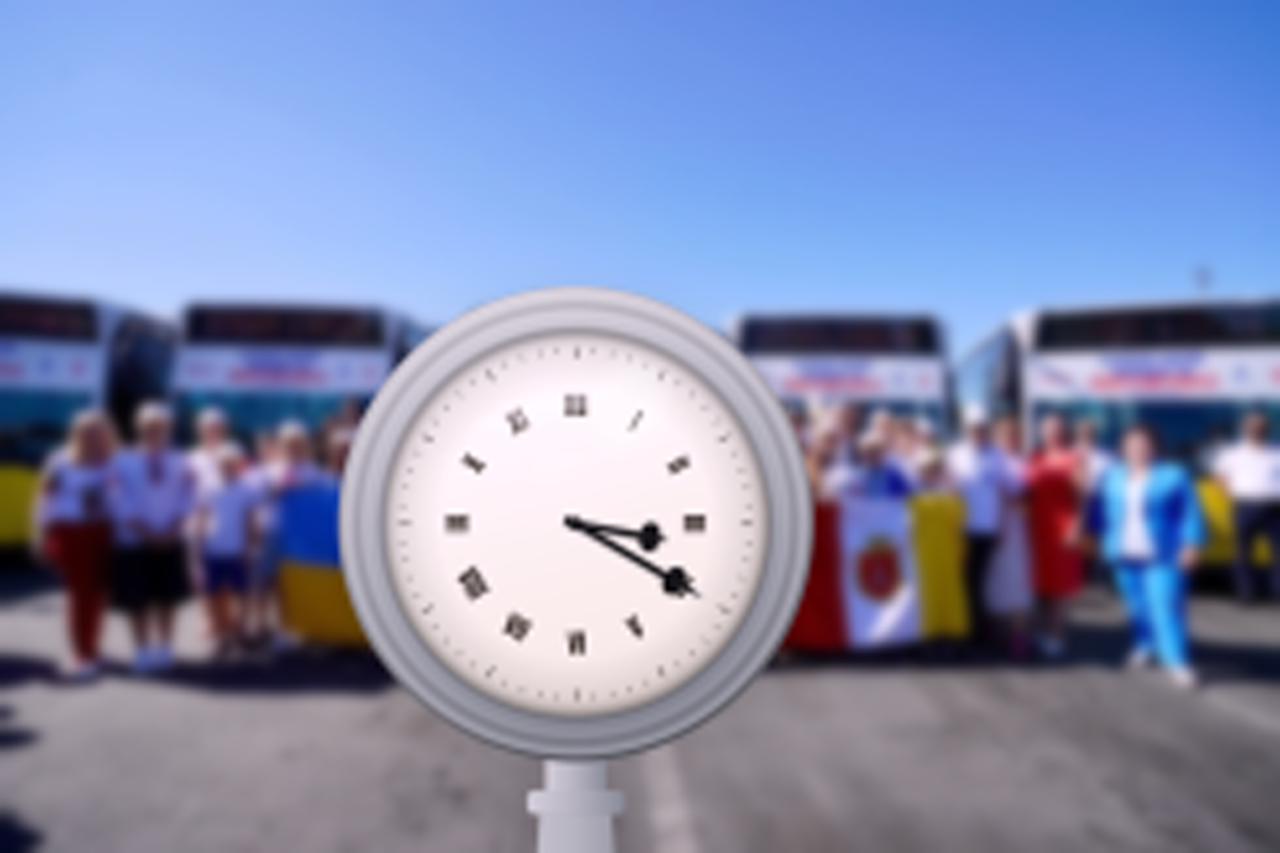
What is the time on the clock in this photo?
3:20
